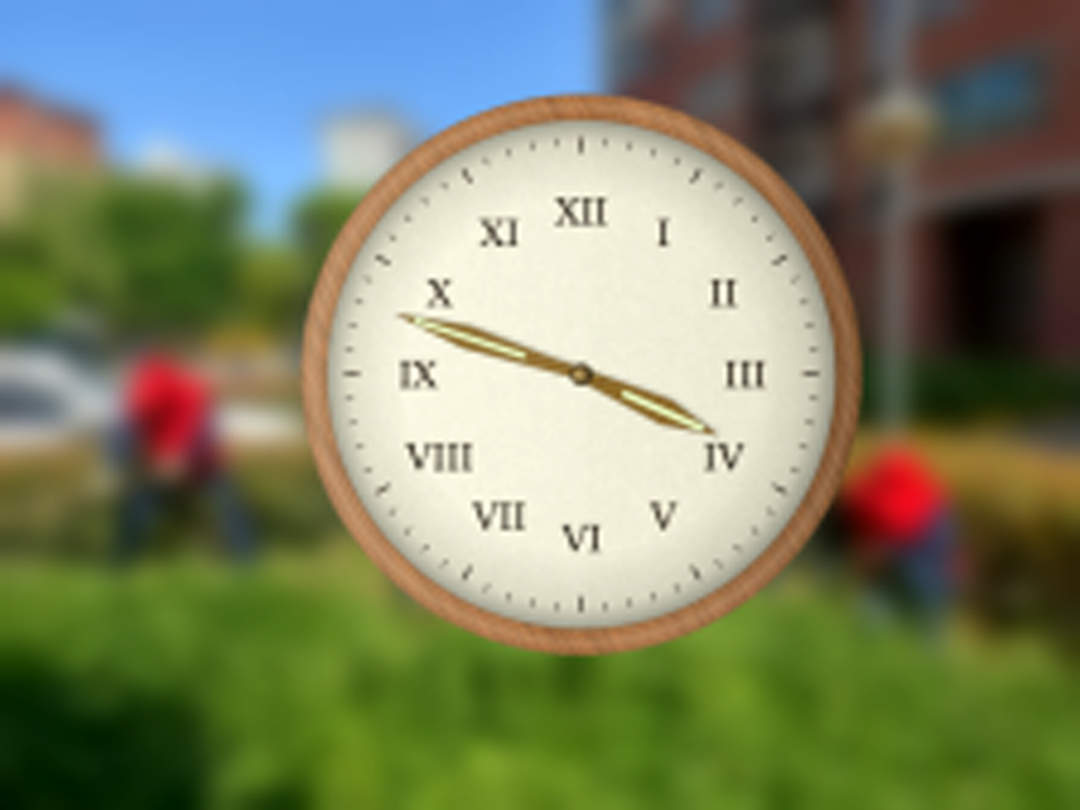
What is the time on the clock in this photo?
3:48
